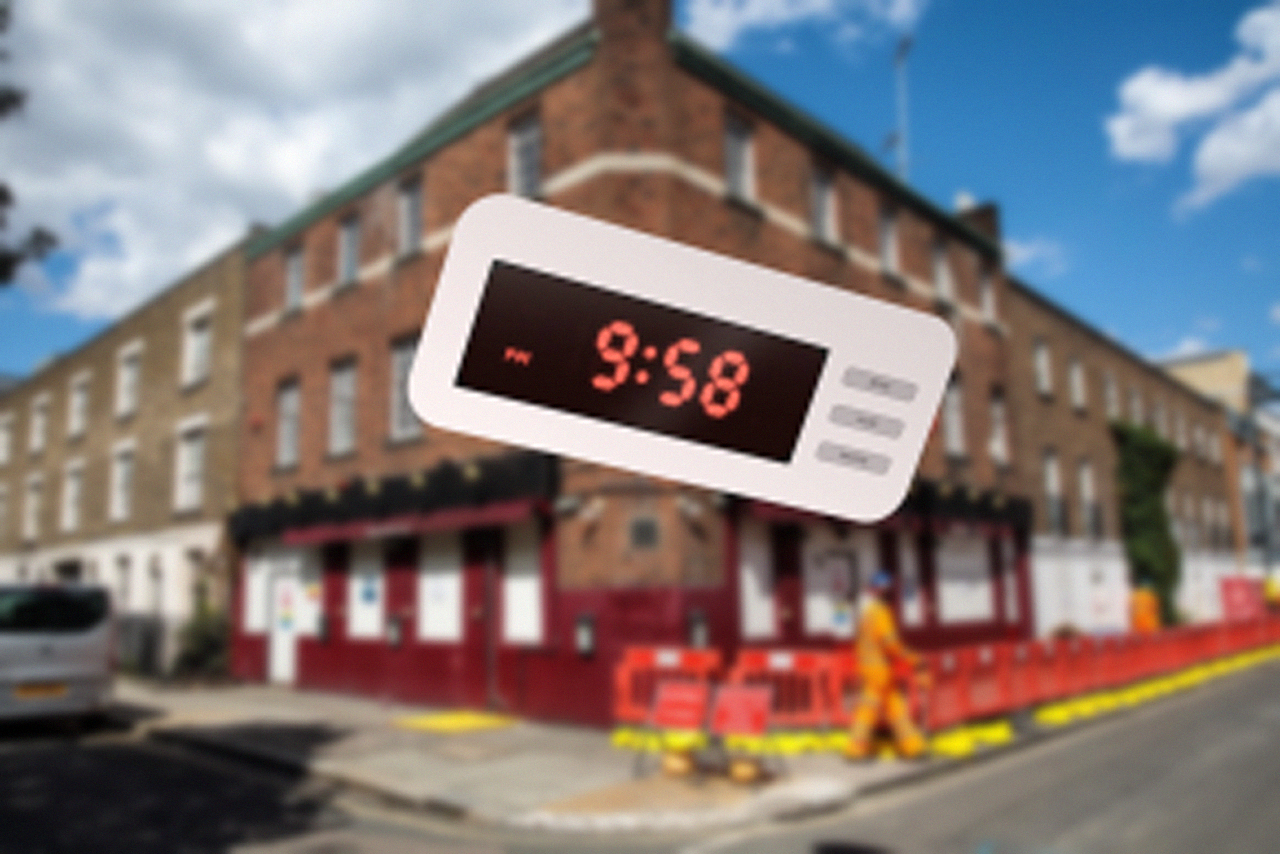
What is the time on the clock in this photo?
9:58
